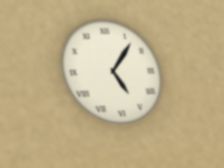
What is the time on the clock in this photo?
5:07
